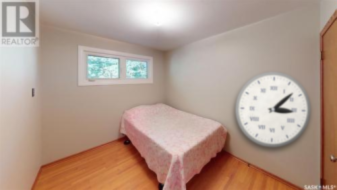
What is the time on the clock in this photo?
3:08
